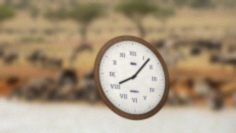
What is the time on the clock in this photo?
8:07
